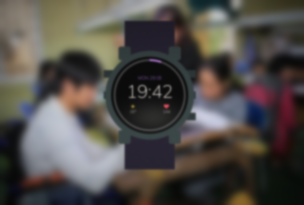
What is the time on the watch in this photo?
19:42
